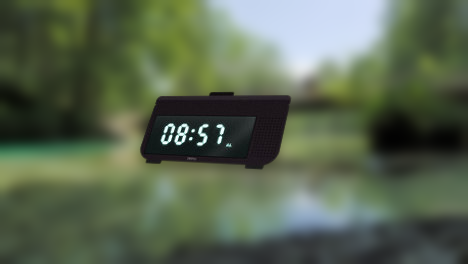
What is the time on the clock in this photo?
8:57
